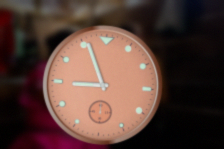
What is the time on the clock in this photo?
8:56
